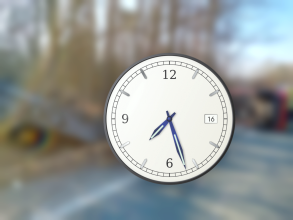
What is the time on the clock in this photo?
7:27
